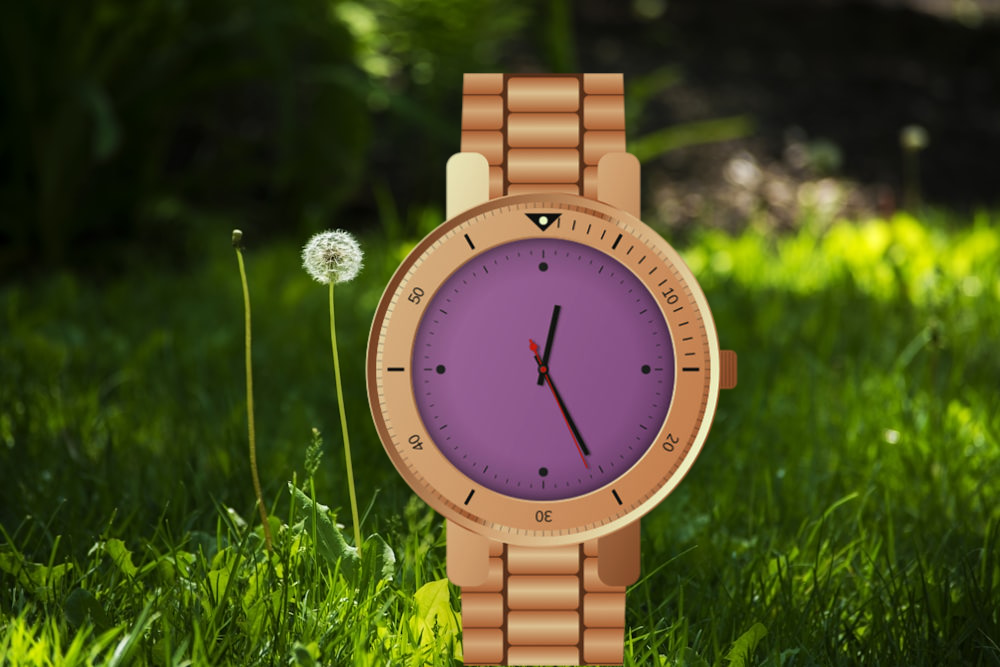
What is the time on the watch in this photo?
12:25:26
